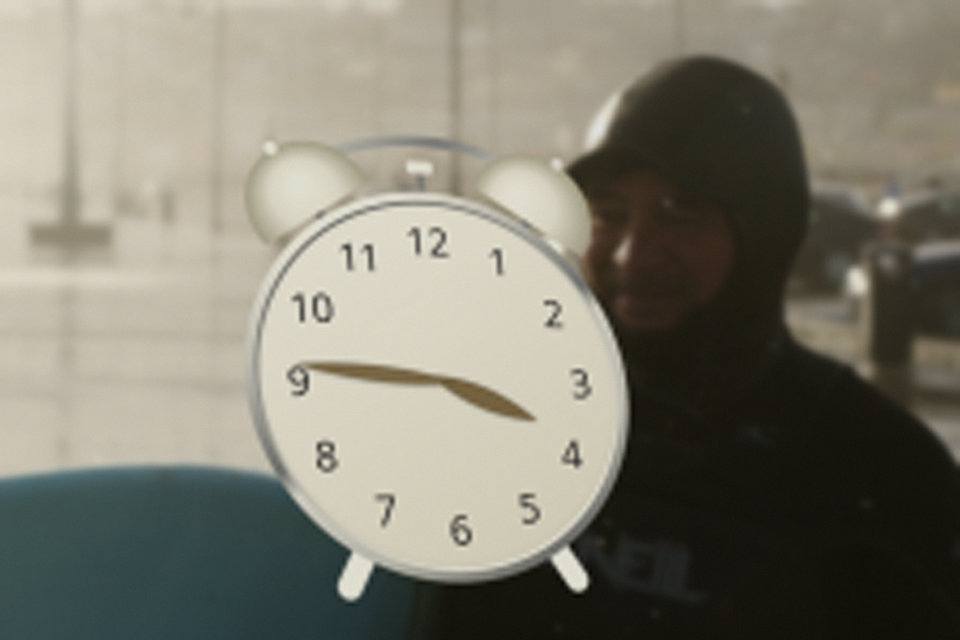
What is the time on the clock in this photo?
3:46
